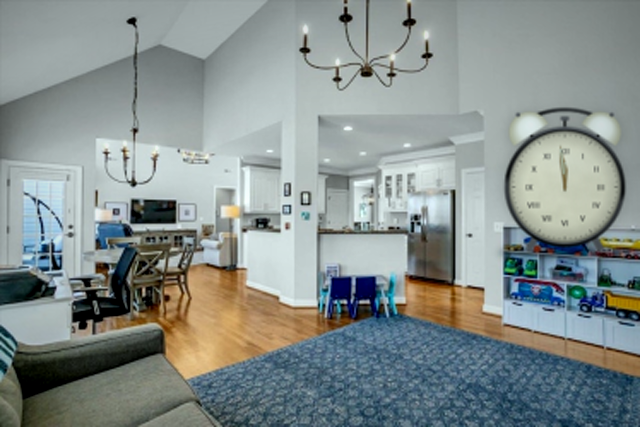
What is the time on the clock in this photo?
11:59
